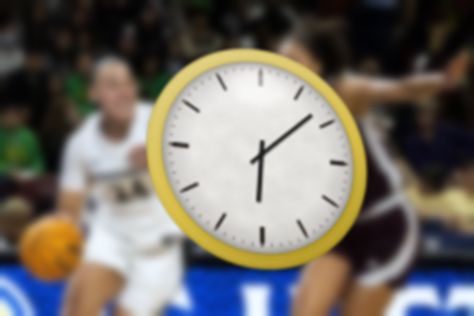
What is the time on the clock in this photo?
6:08
